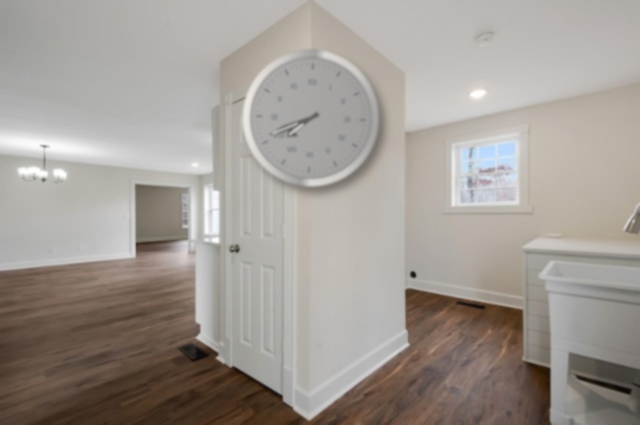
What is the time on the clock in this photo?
7:41
